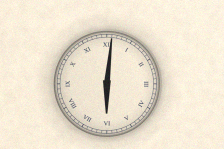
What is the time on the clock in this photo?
6:01
